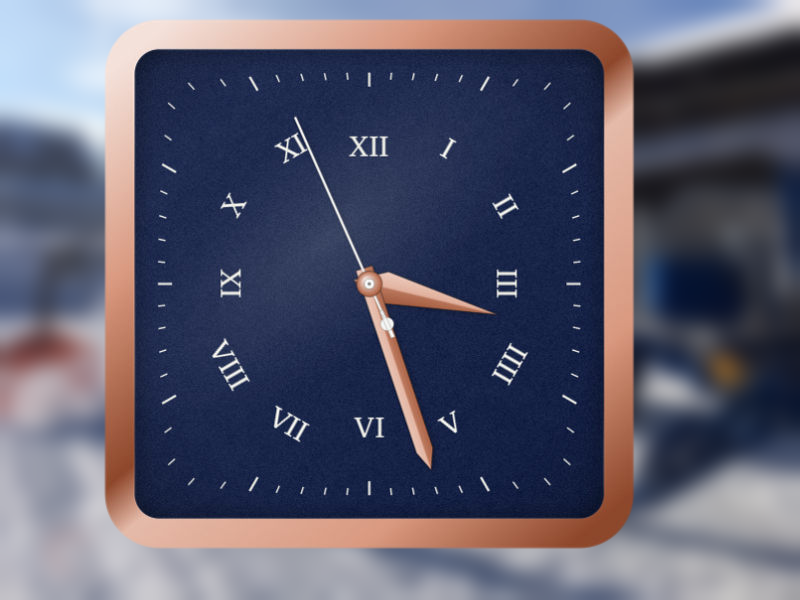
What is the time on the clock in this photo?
3:26:56
